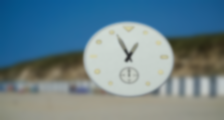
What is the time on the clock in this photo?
12:56
